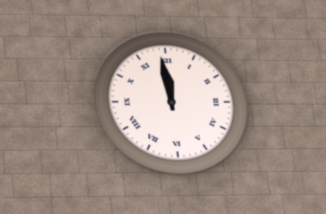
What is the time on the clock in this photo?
11:59
